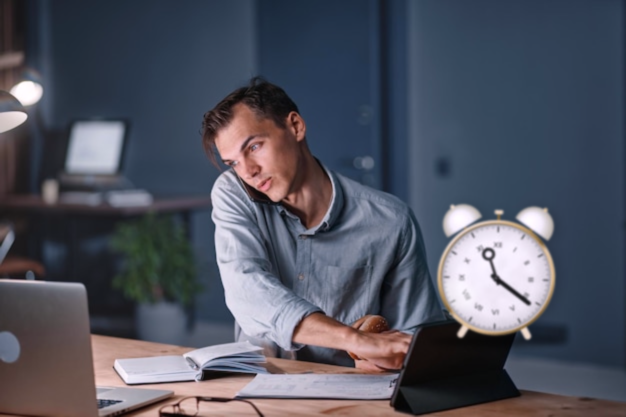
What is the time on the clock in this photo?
11:21
